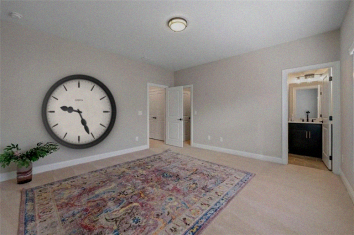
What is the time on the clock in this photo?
9:26
